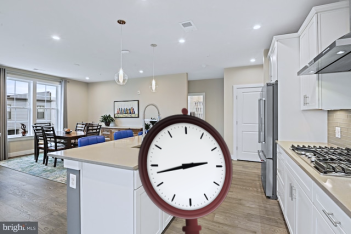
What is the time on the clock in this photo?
2:43
